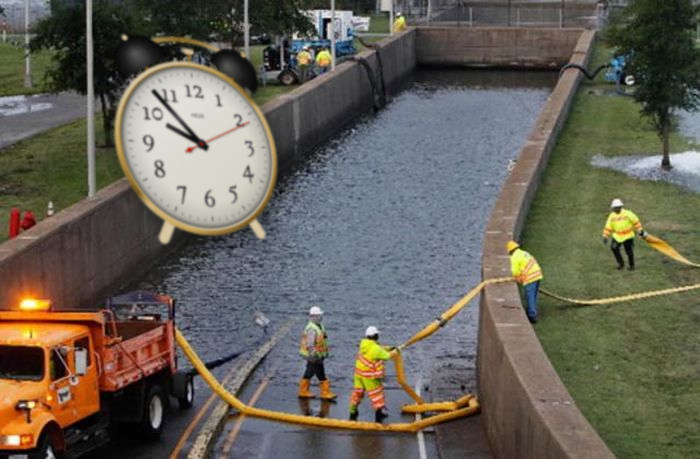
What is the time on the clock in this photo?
9:53:11
